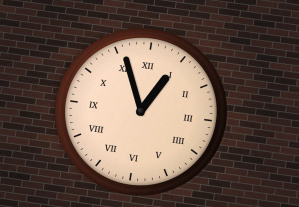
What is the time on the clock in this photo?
12:56
